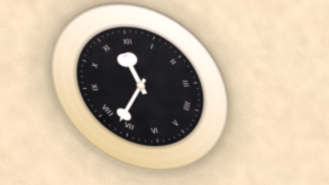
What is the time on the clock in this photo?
11:37
